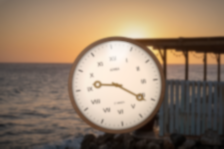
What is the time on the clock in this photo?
9:21
